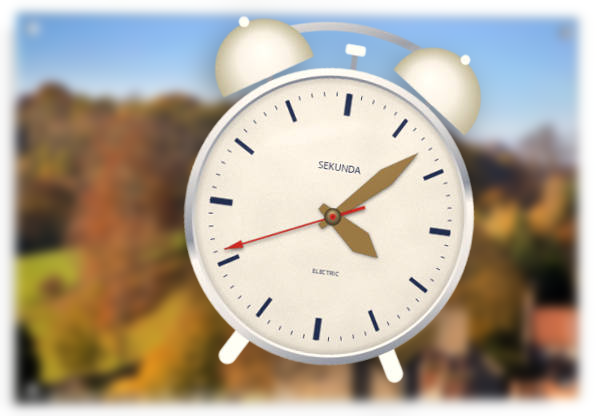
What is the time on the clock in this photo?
4:07:41
